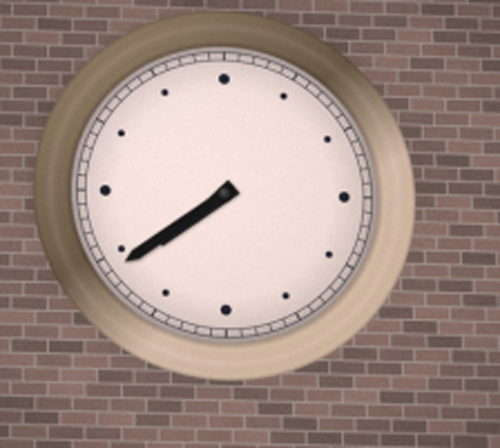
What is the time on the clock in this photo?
7:39
